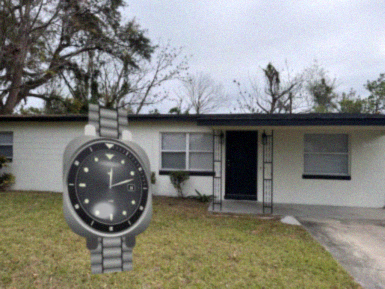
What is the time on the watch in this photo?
12:12
